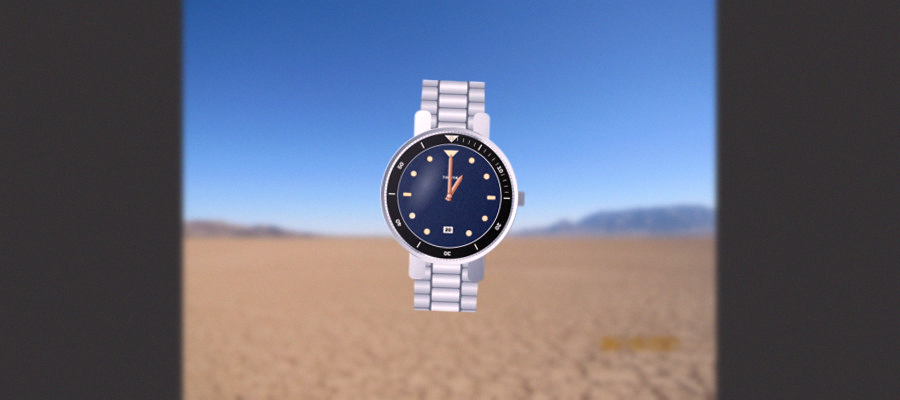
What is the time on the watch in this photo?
1:00
